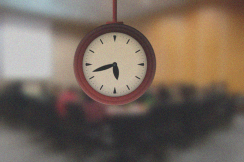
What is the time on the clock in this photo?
5:42
